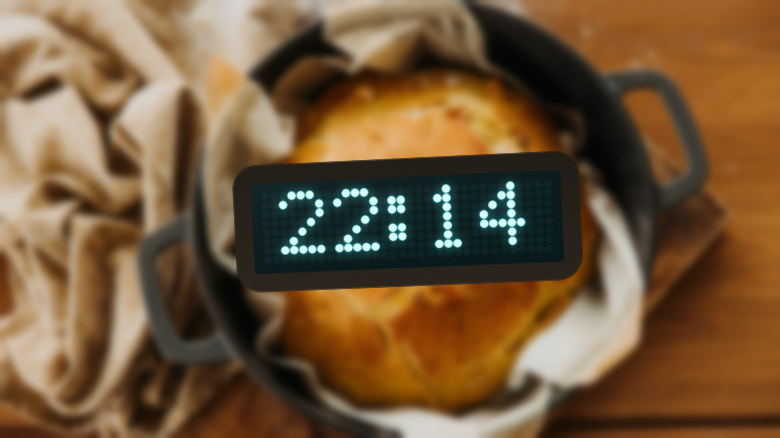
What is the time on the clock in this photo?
22:14
